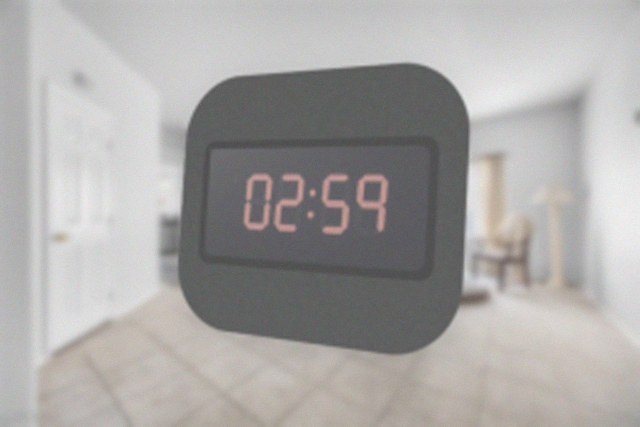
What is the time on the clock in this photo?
2:59
